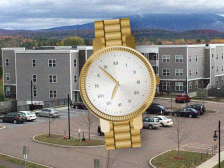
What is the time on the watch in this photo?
6:53
